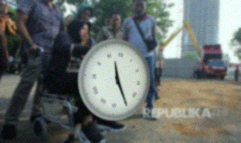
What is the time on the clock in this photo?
11:25
